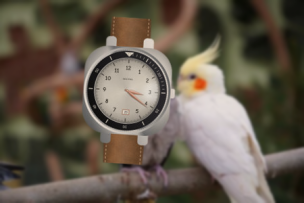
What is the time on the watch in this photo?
3:21
